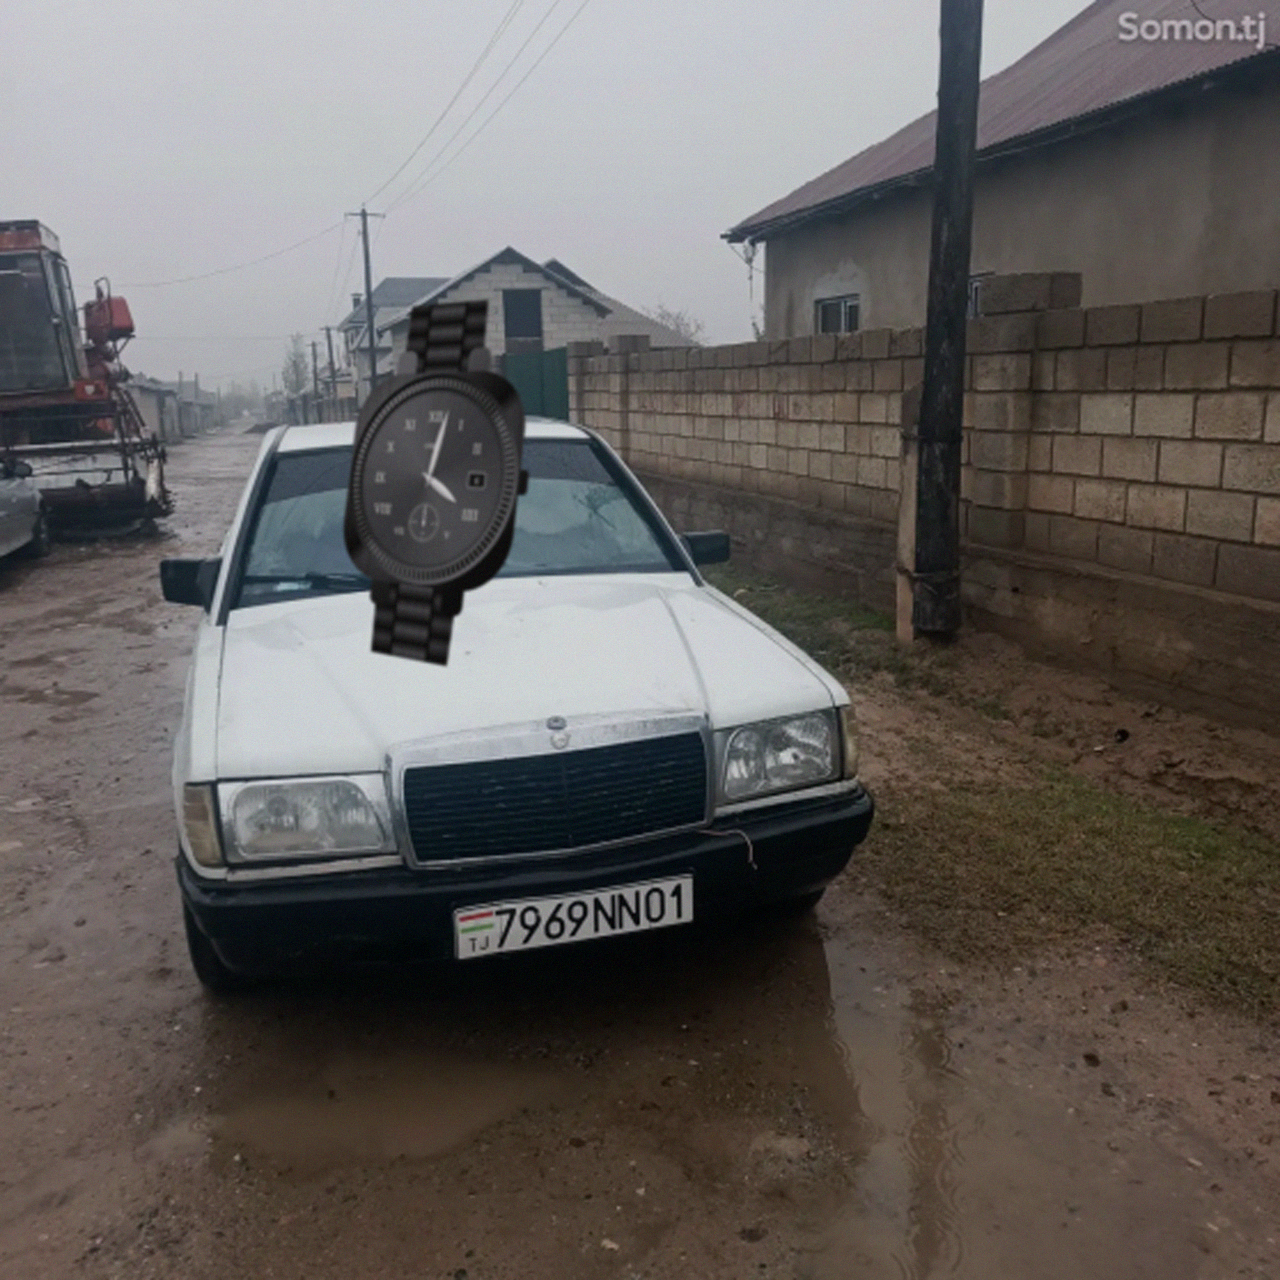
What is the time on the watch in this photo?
4:02
